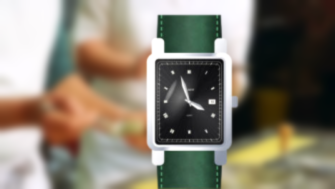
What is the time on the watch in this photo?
3:57
